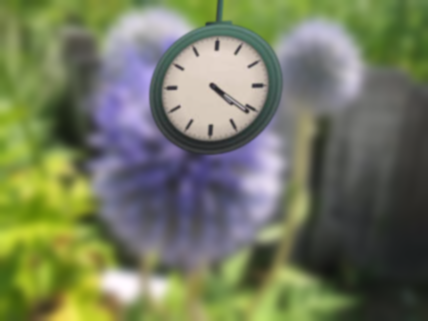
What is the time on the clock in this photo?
4:21
